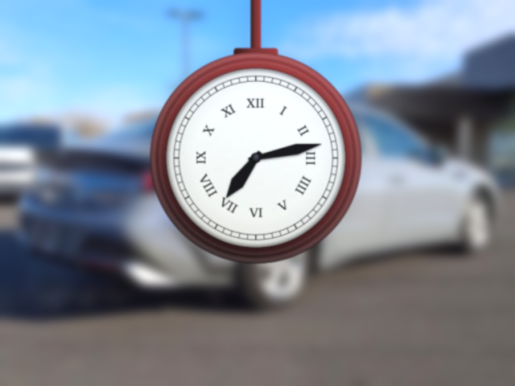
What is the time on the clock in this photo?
7:13
